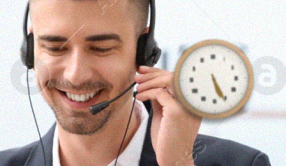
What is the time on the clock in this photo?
5:26
